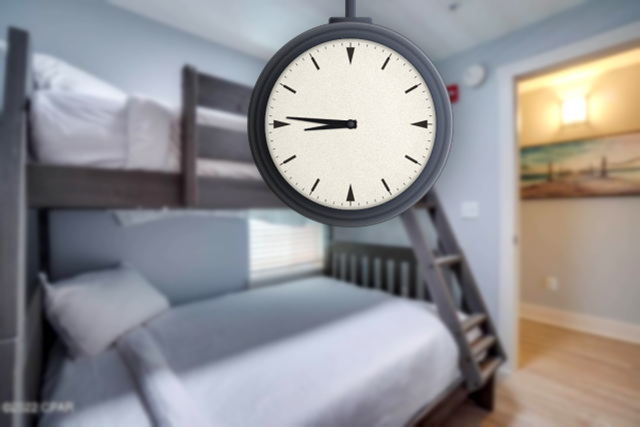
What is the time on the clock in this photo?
8:46
